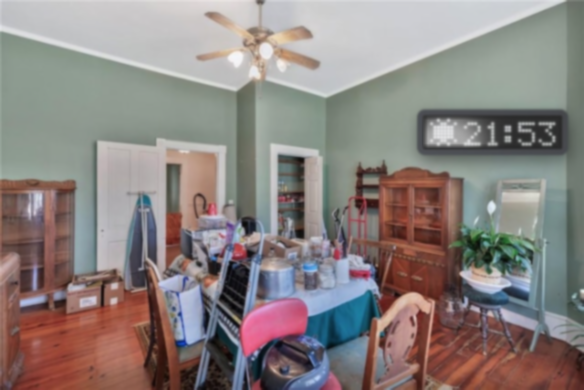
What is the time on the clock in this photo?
21:53
